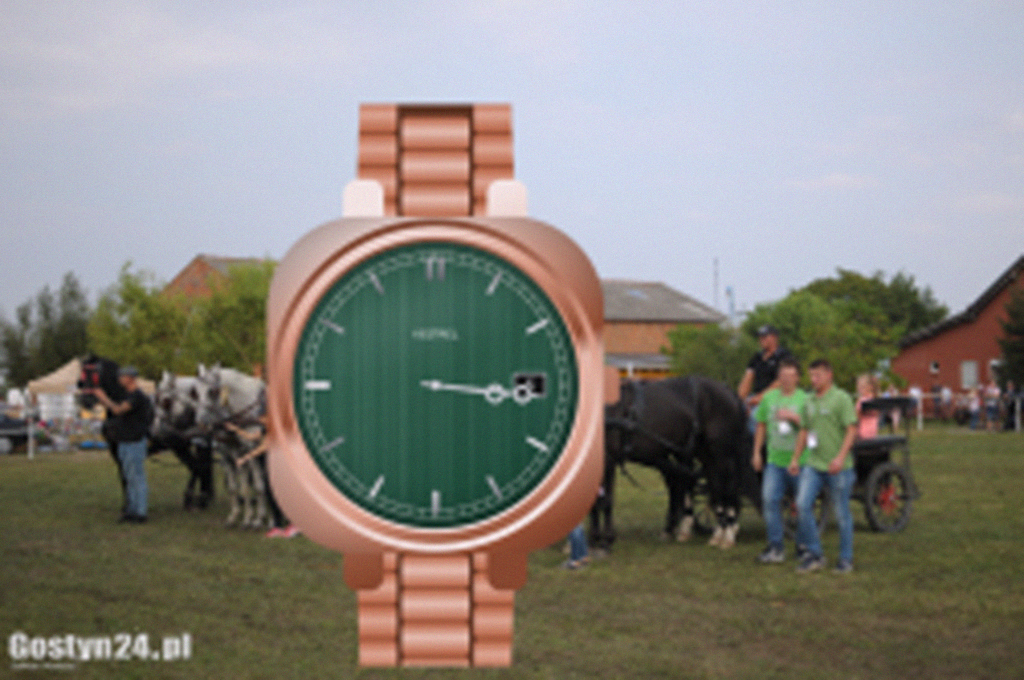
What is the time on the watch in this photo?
3:16
